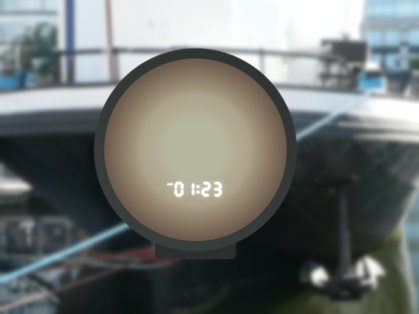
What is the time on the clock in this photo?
1:23
